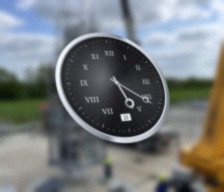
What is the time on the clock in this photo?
5:21
